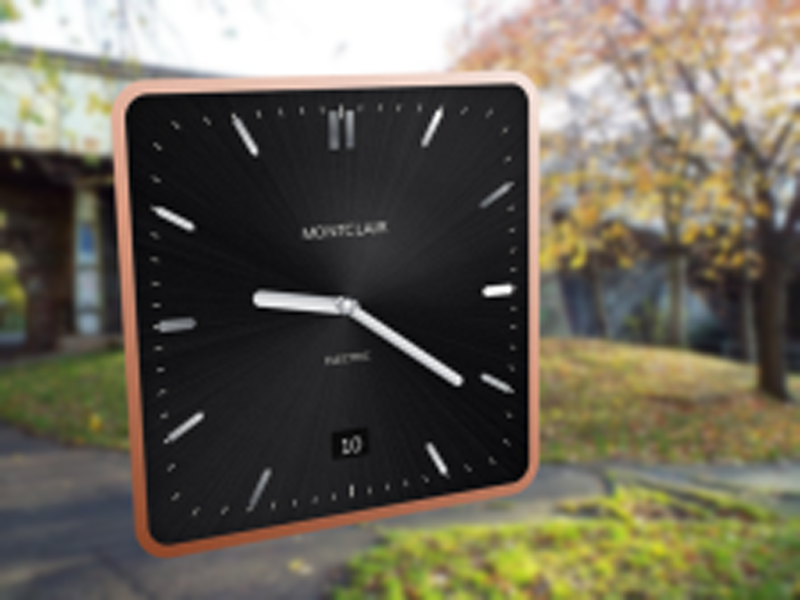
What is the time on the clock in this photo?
9:21
